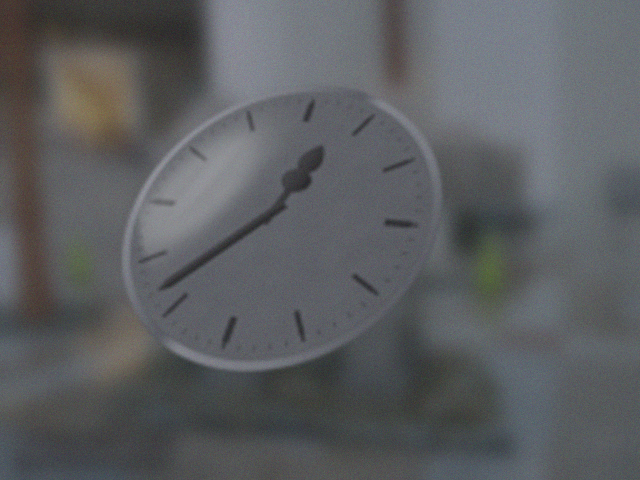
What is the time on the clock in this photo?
12:37
